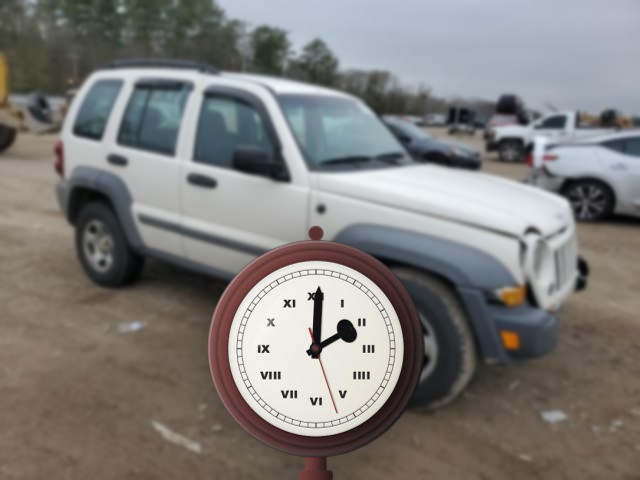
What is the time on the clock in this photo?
2:00:27
